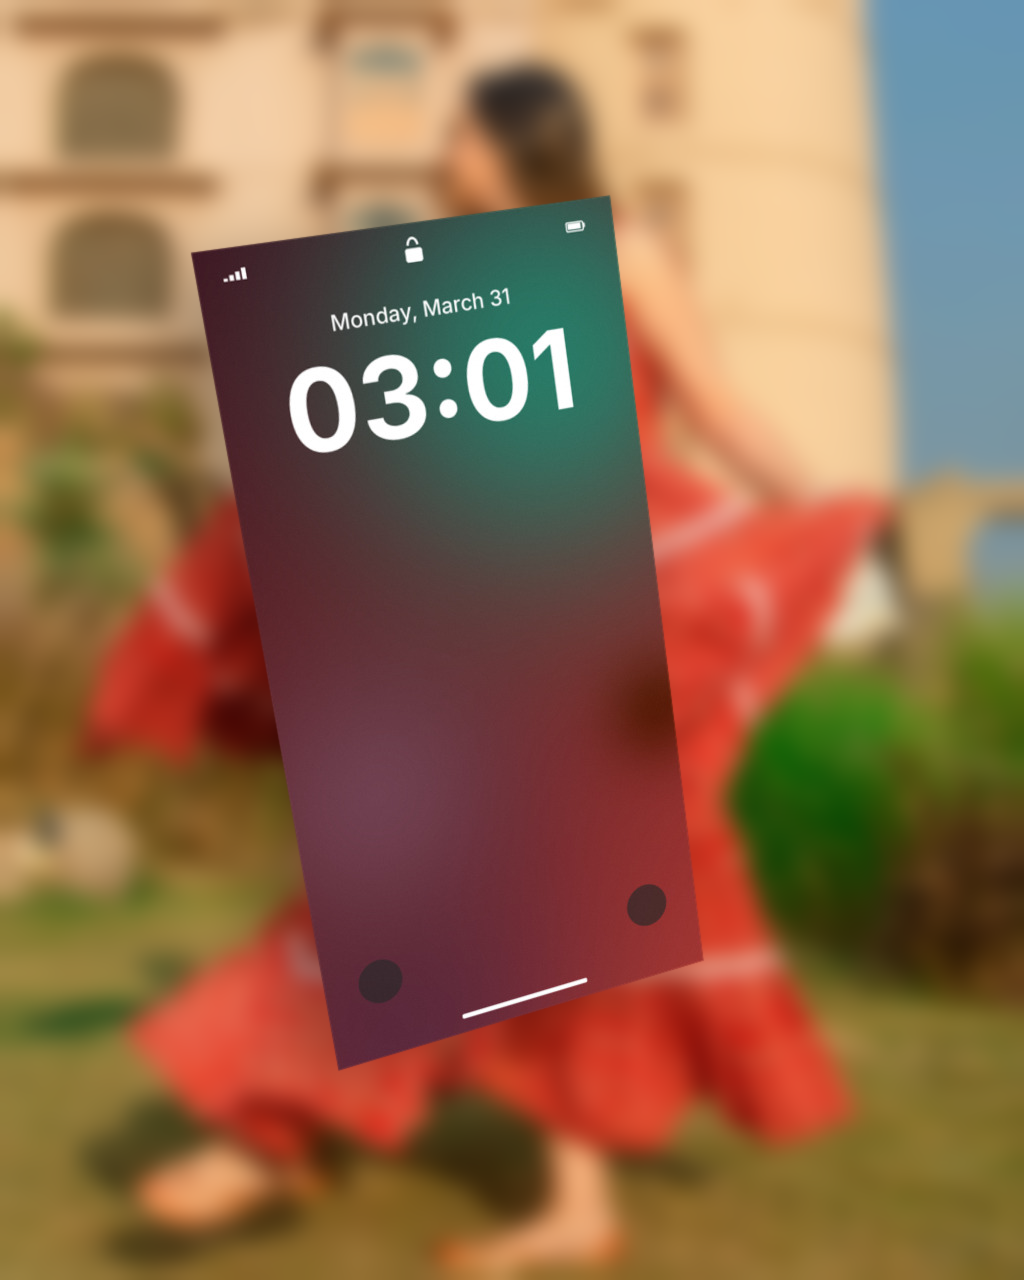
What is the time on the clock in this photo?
3:01
